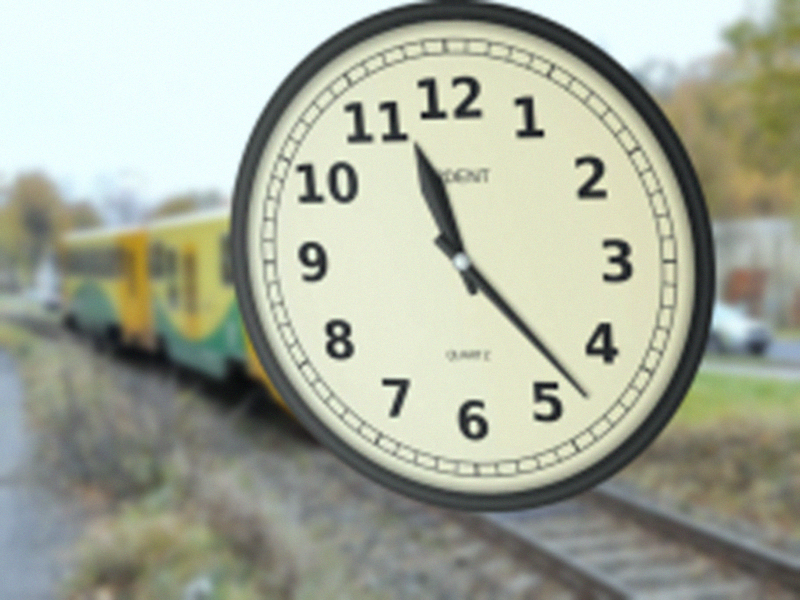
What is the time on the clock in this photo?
11:23
